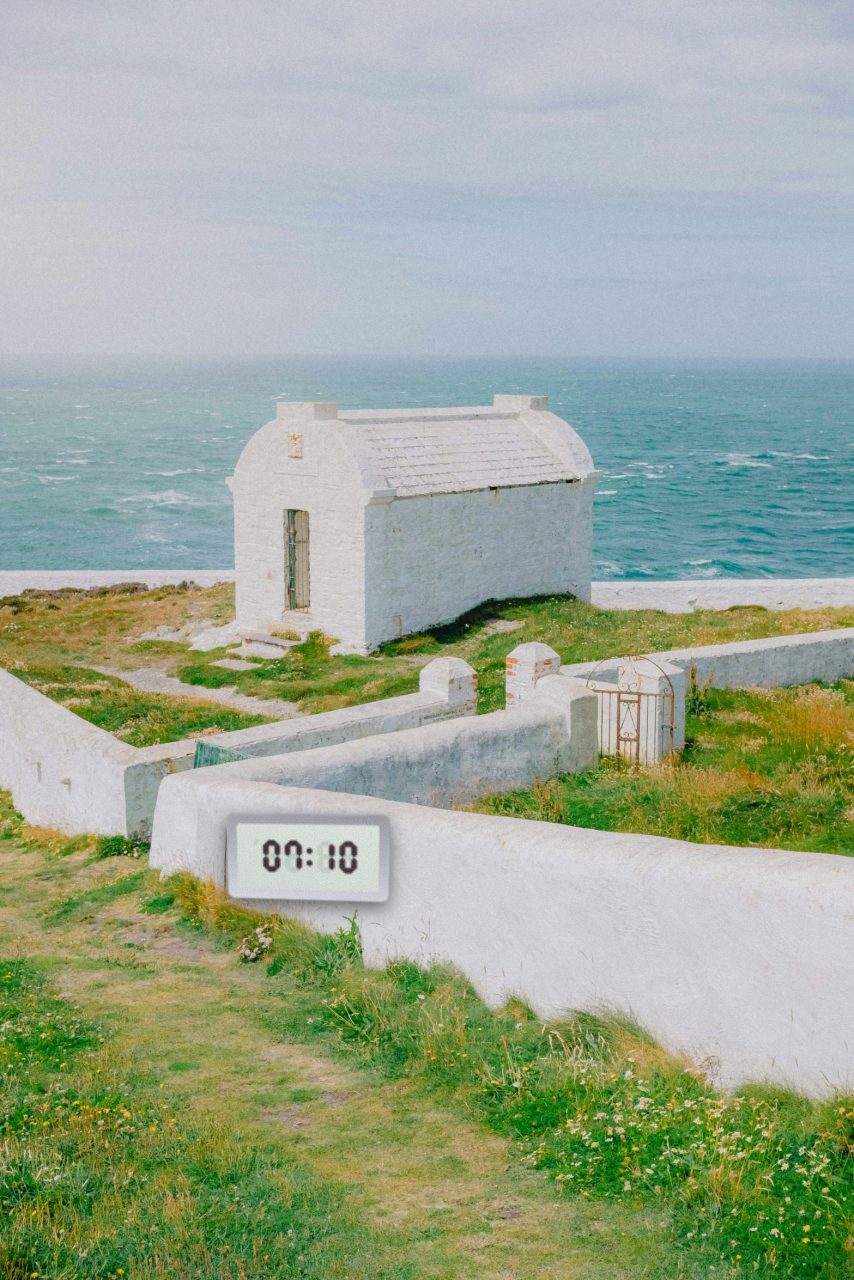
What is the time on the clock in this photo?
7:10
